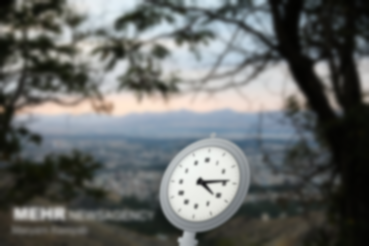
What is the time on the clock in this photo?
4:14
